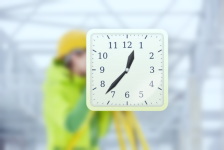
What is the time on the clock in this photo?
12:37
